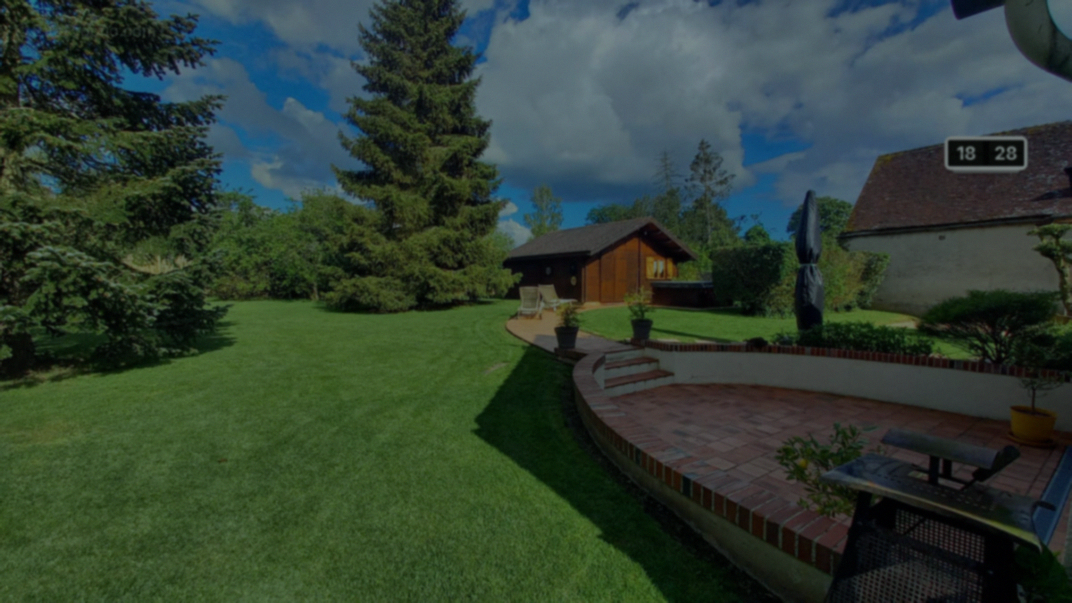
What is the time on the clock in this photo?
18:28
